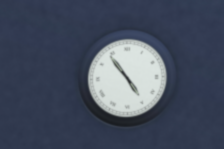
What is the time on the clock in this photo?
4:54
